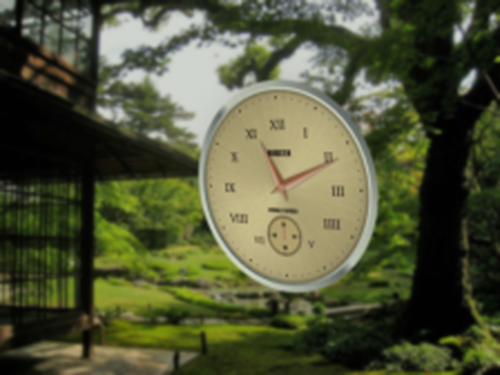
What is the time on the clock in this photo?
11:11
